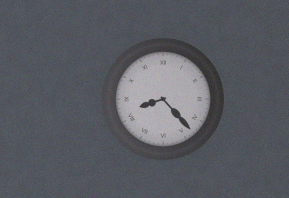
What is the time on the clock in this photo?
8:23
